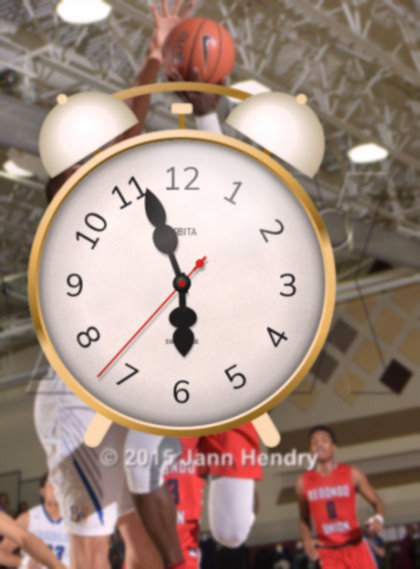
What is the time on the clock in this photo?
5:56:37
